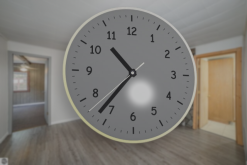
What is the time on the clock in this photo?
10:36:38
